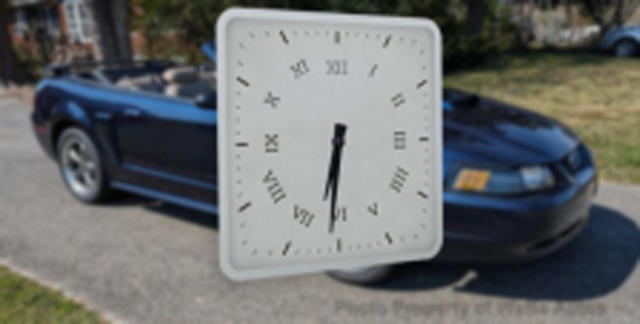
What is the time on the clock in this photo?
6:31
